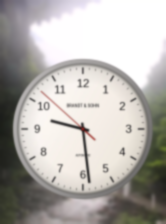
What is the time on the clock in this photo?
9:28:52
